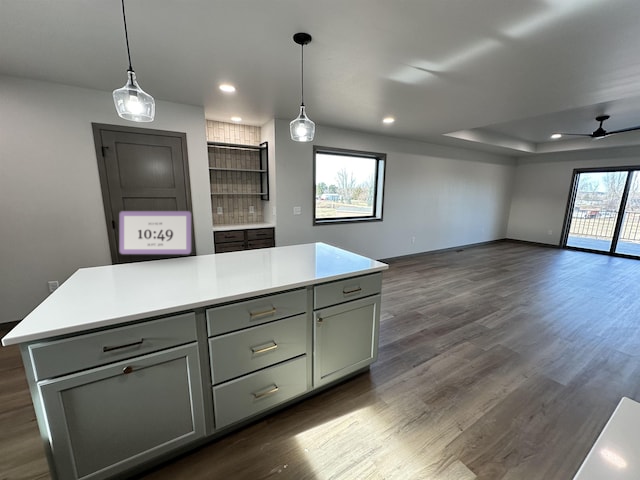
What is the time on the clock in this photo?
10:49
